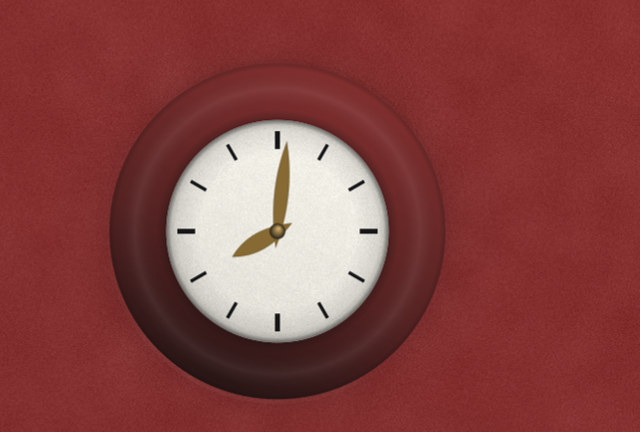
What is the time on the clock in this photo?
8:01
